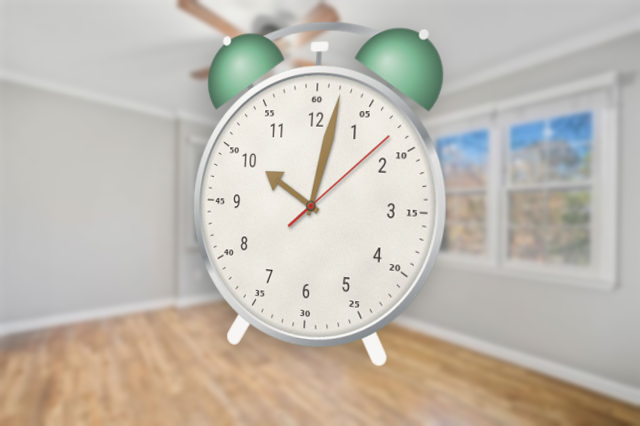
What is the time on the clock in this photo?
10:02:08
